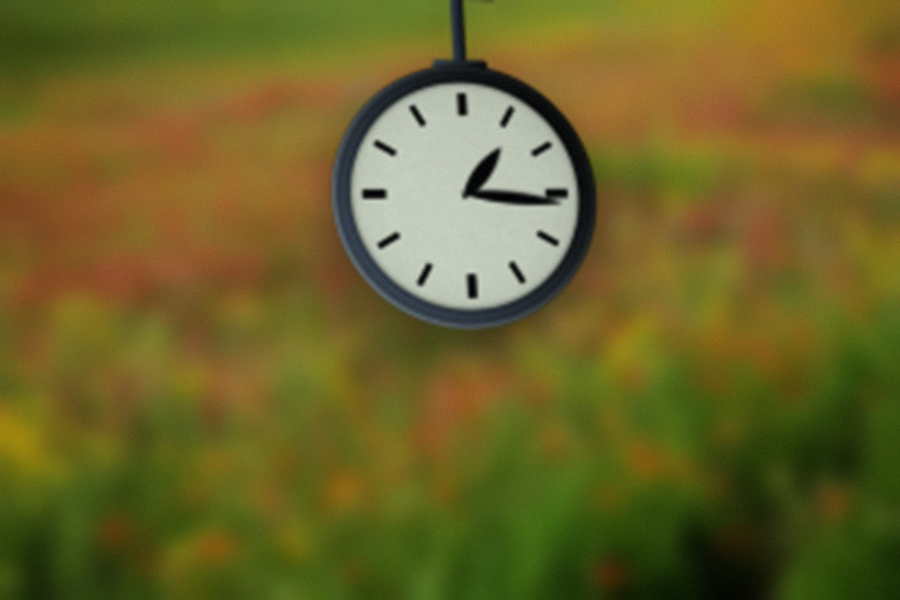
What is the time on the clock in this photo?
1:16
